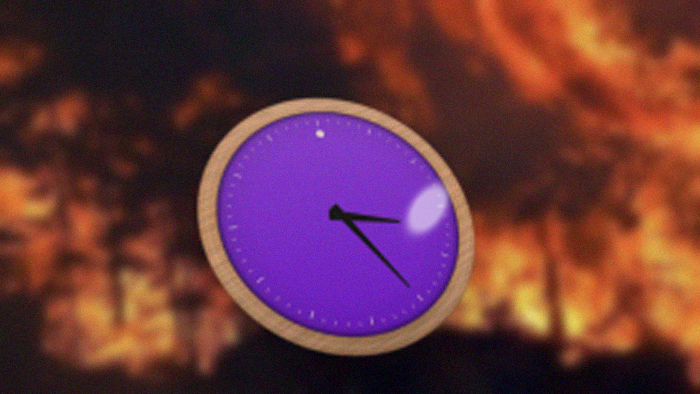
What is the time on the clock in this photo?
3:25
